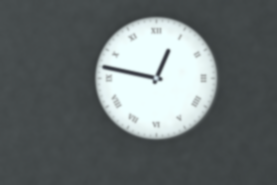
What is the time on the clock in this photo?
12:47
